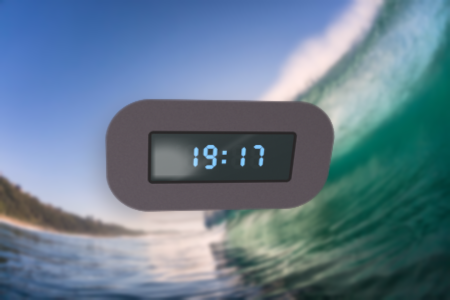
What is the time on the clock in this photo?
19:17
